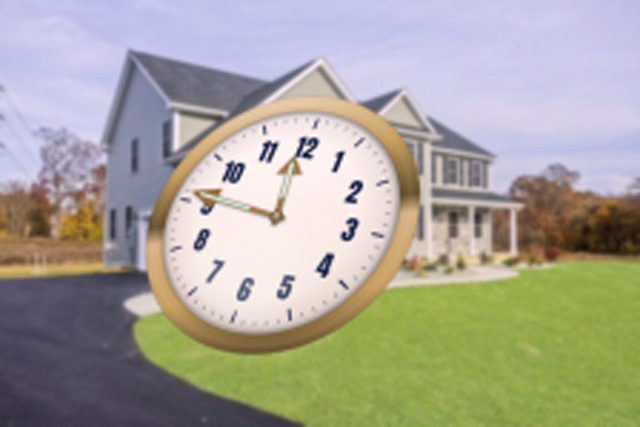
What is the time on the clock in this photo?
11:46
